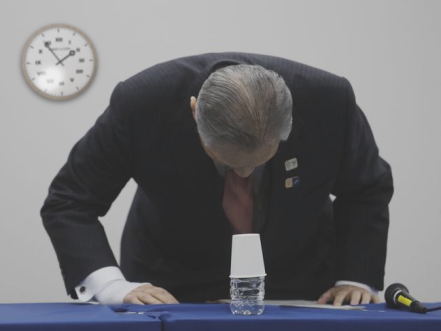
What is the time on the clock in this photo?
1:54
